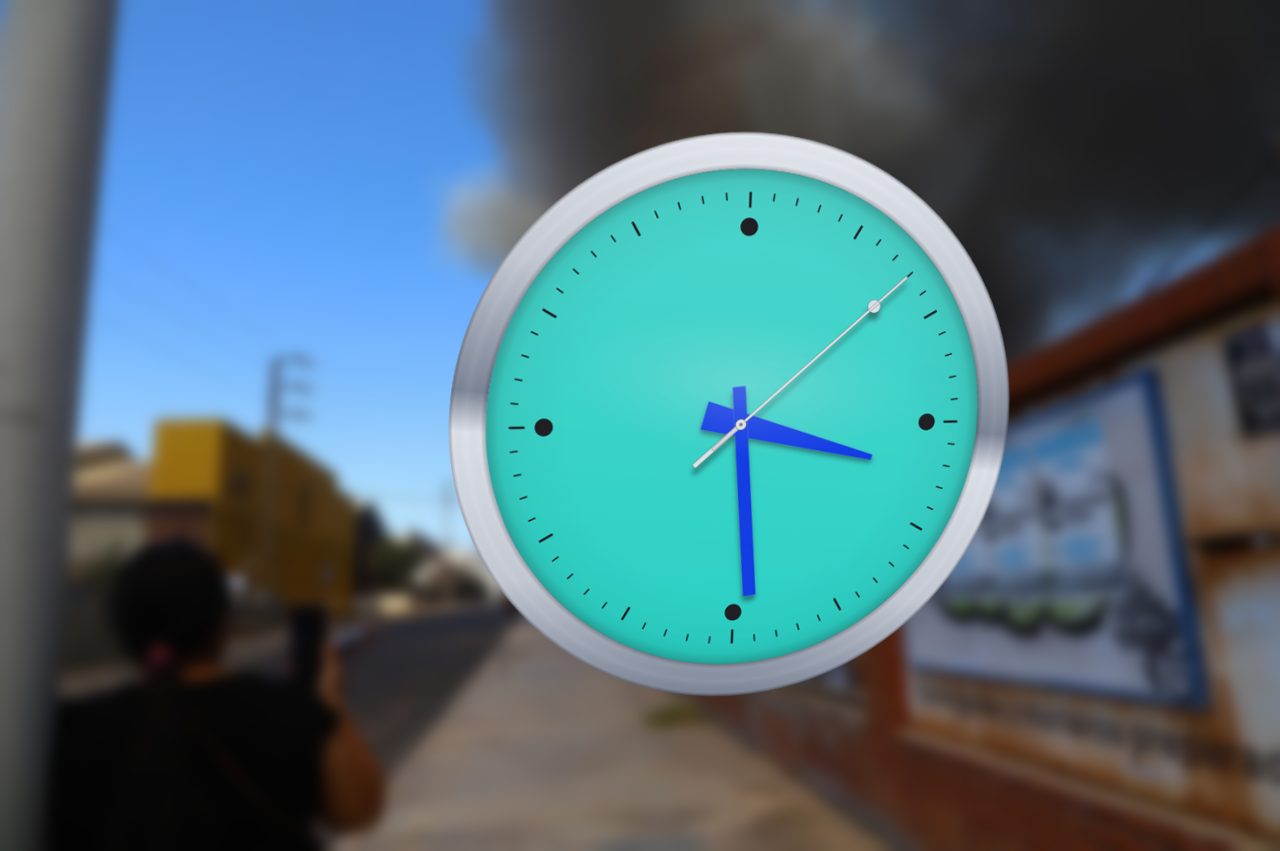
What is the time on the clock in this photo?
3:29:08
